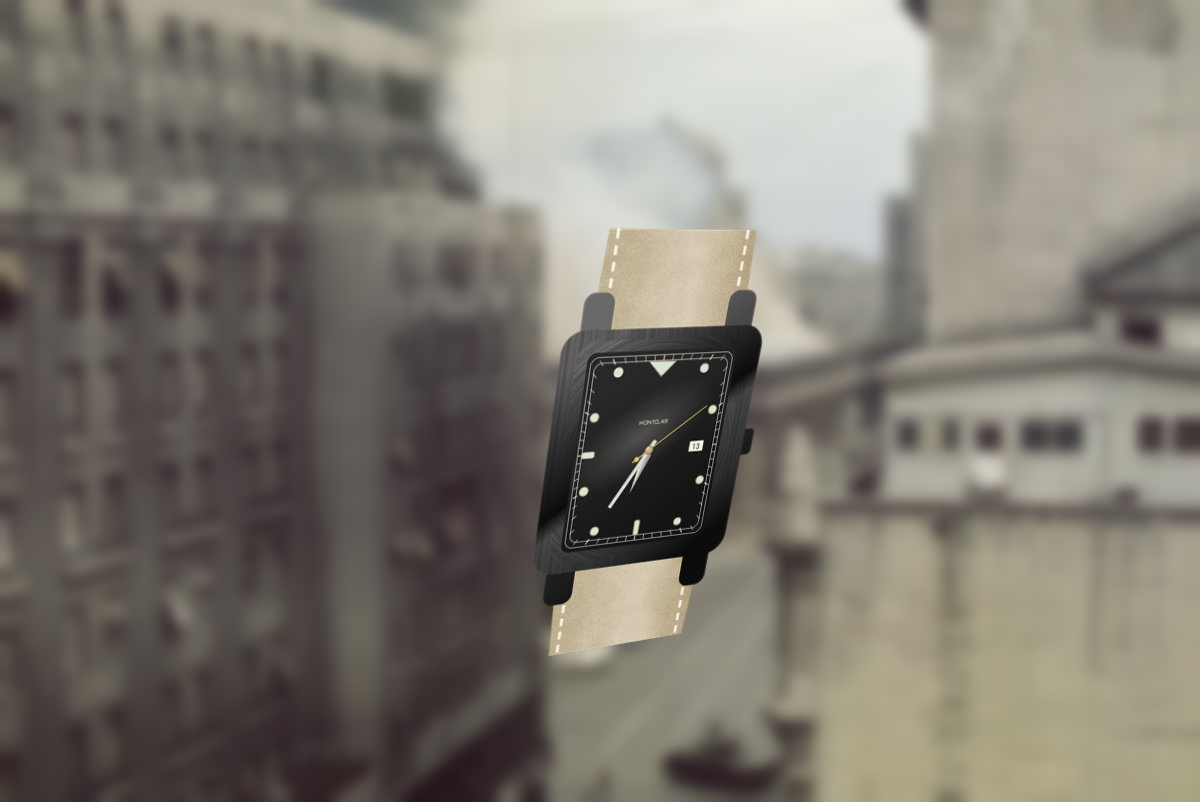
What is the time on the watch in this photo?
6:35:09
